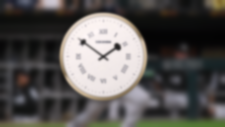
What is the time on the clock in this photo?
1:51
